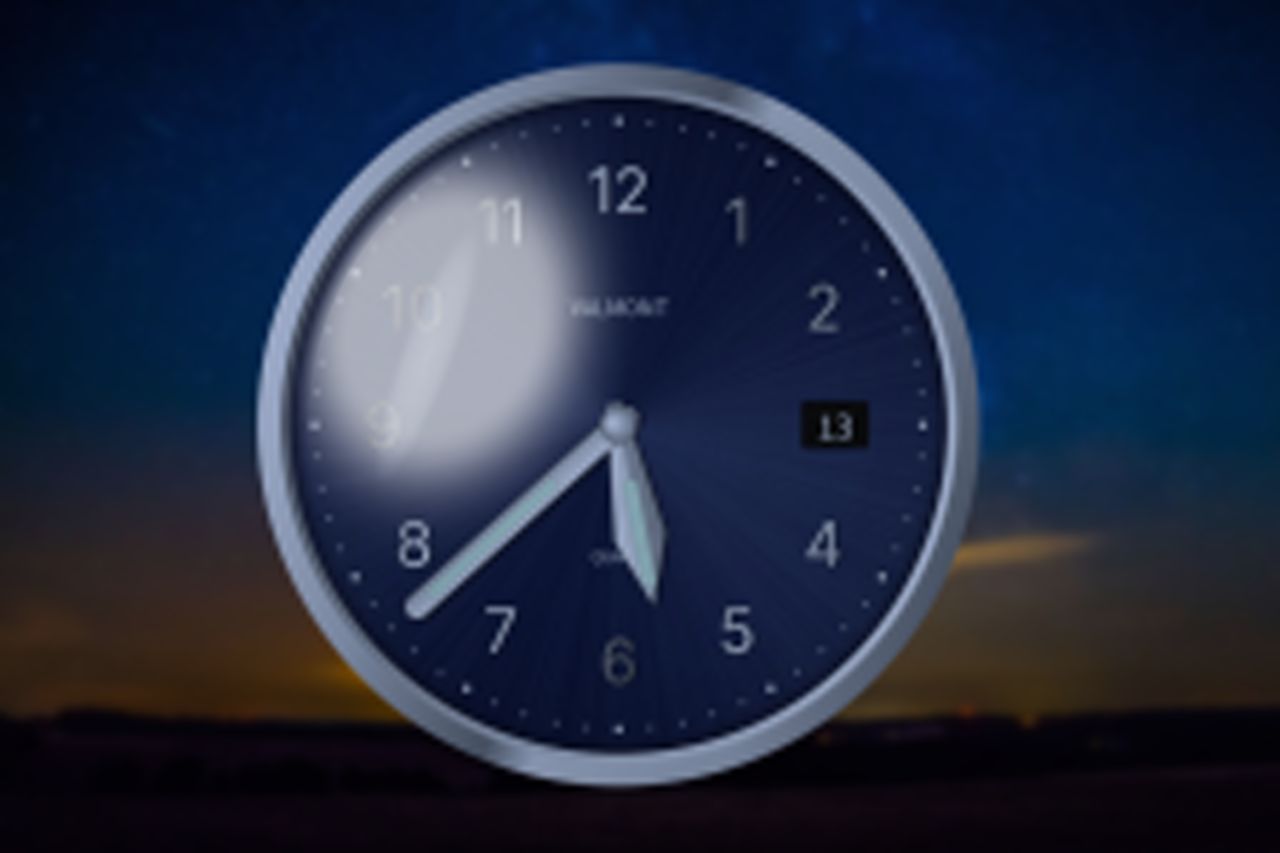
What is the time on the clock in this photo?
5:38
